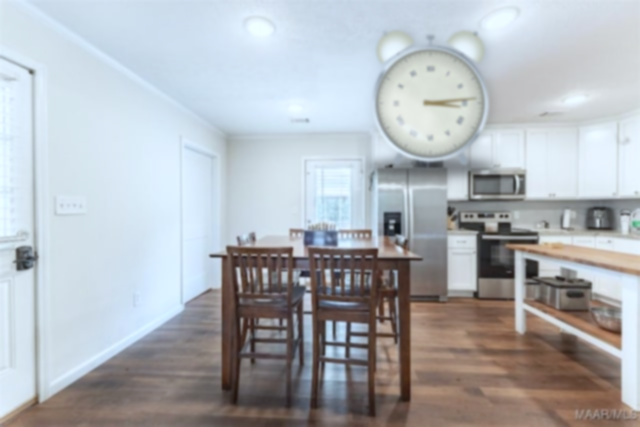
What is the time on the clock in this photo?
3:14
